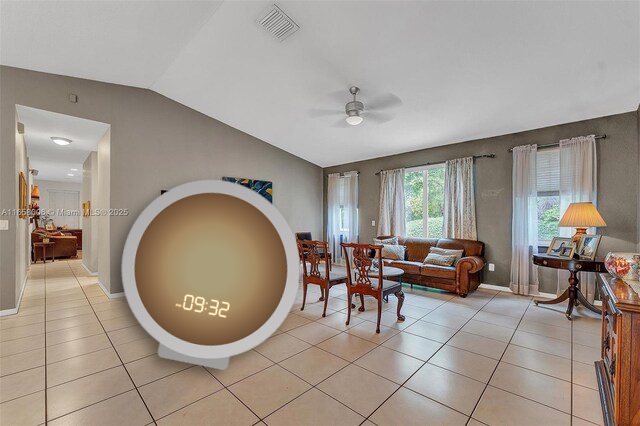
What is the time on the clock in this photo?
9:32
